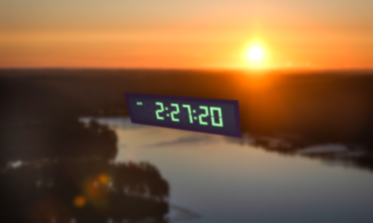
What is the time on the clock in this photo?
2:27:20
